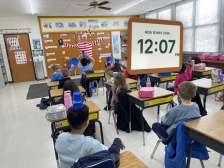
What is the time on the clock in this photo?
12:07
